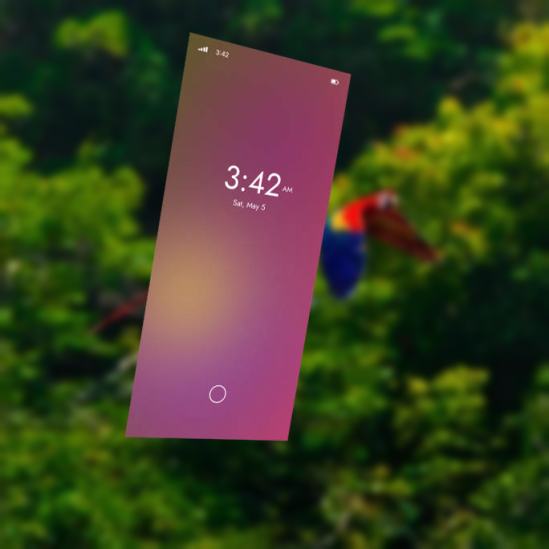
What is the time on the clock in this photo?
3:42
